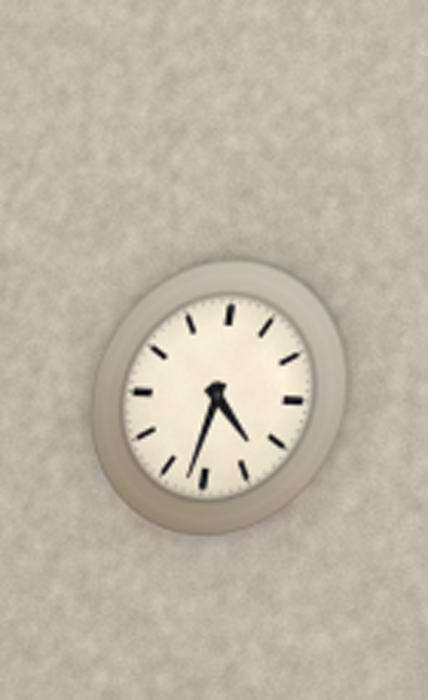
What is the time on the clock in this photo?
4:32
